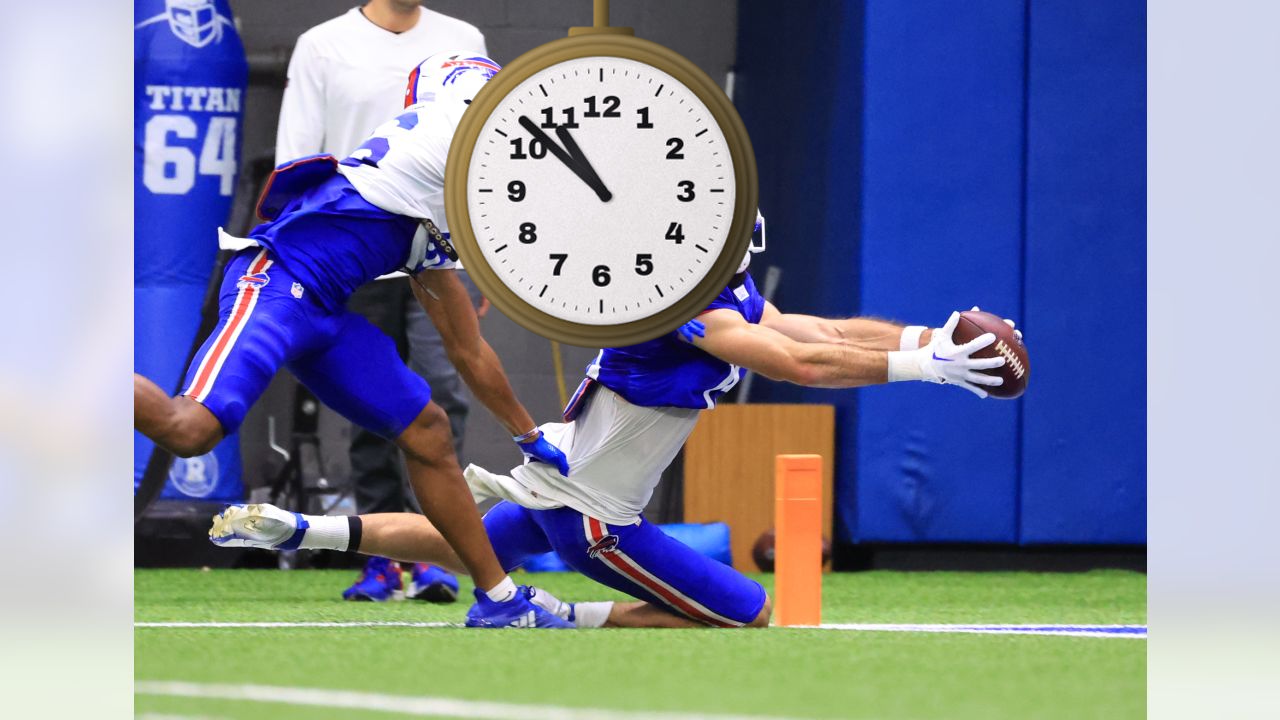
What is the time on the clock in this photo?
10:52
